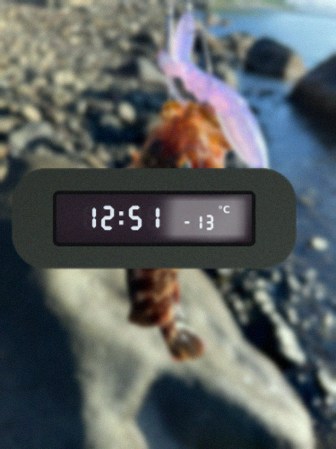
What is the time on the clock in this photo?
12:51
